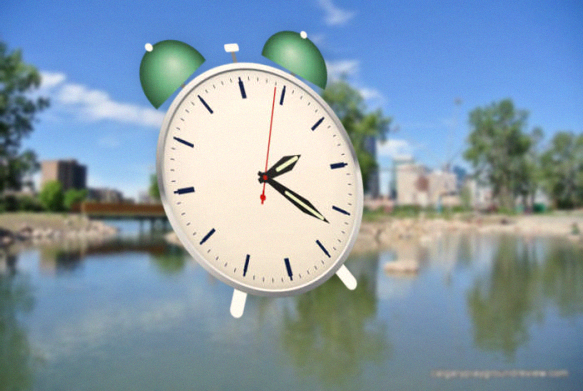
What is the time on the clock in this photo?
2:22:04
